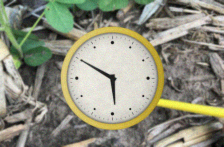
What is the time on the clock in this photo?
5:50
